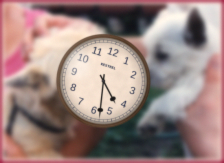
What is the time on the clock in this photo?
4:28
